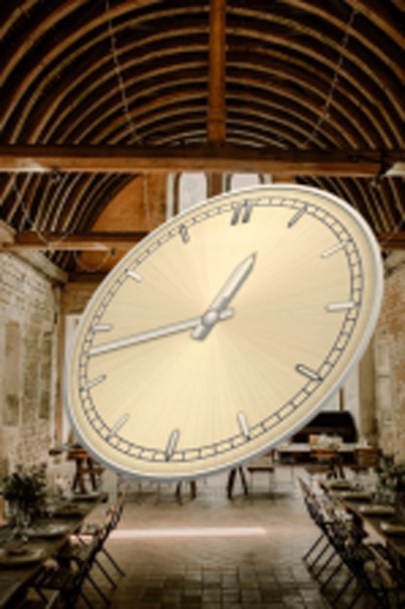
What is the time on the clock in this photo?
12:43
